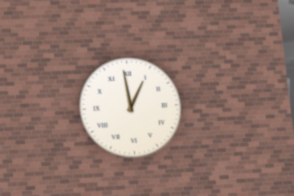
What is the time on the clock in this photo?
12:59
